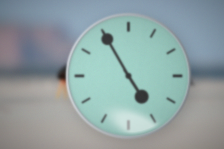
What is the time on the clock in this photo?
4:55
